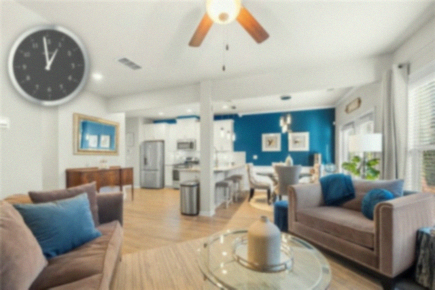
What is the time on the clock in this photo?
12:59
